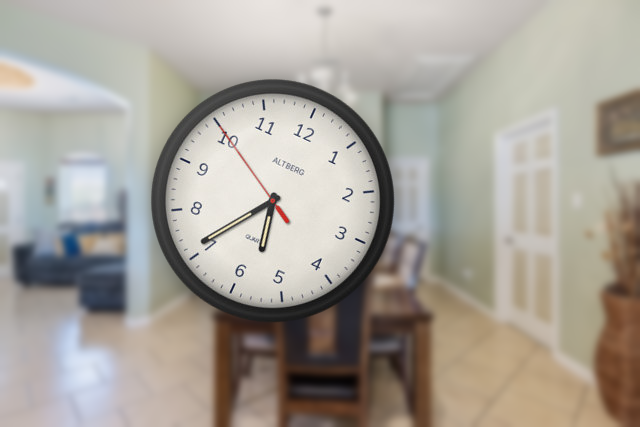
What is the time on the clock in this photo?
5:35:50
